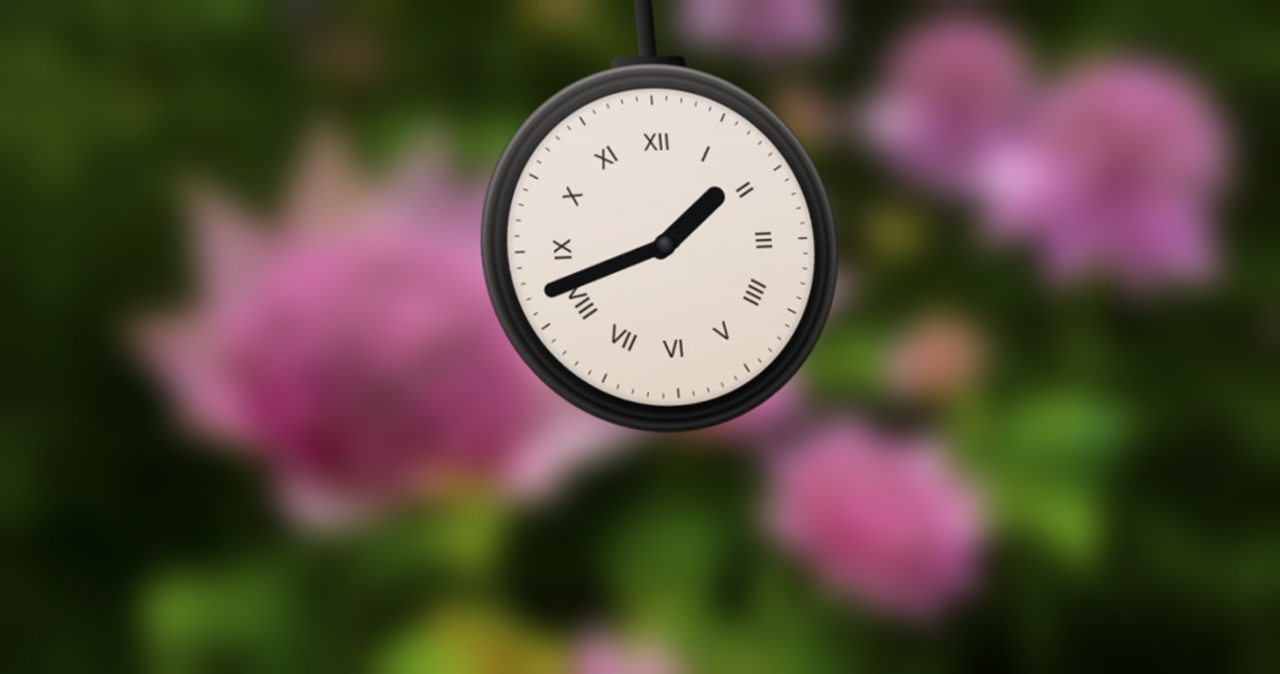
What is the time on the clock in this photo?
1:42
